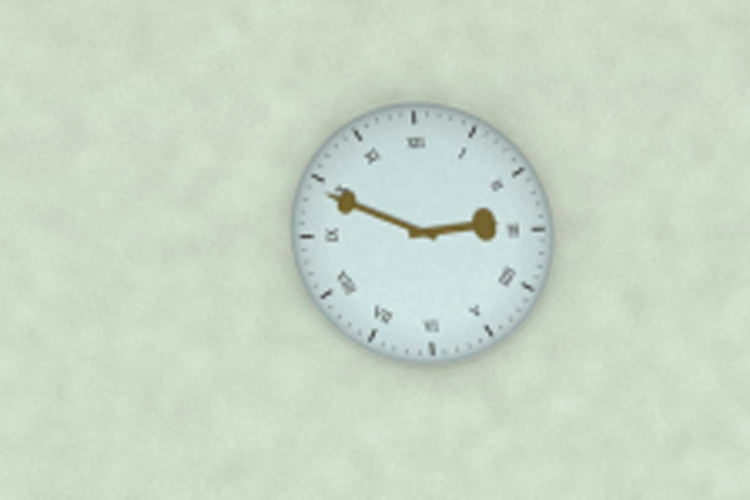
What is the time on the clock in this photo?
2:49
